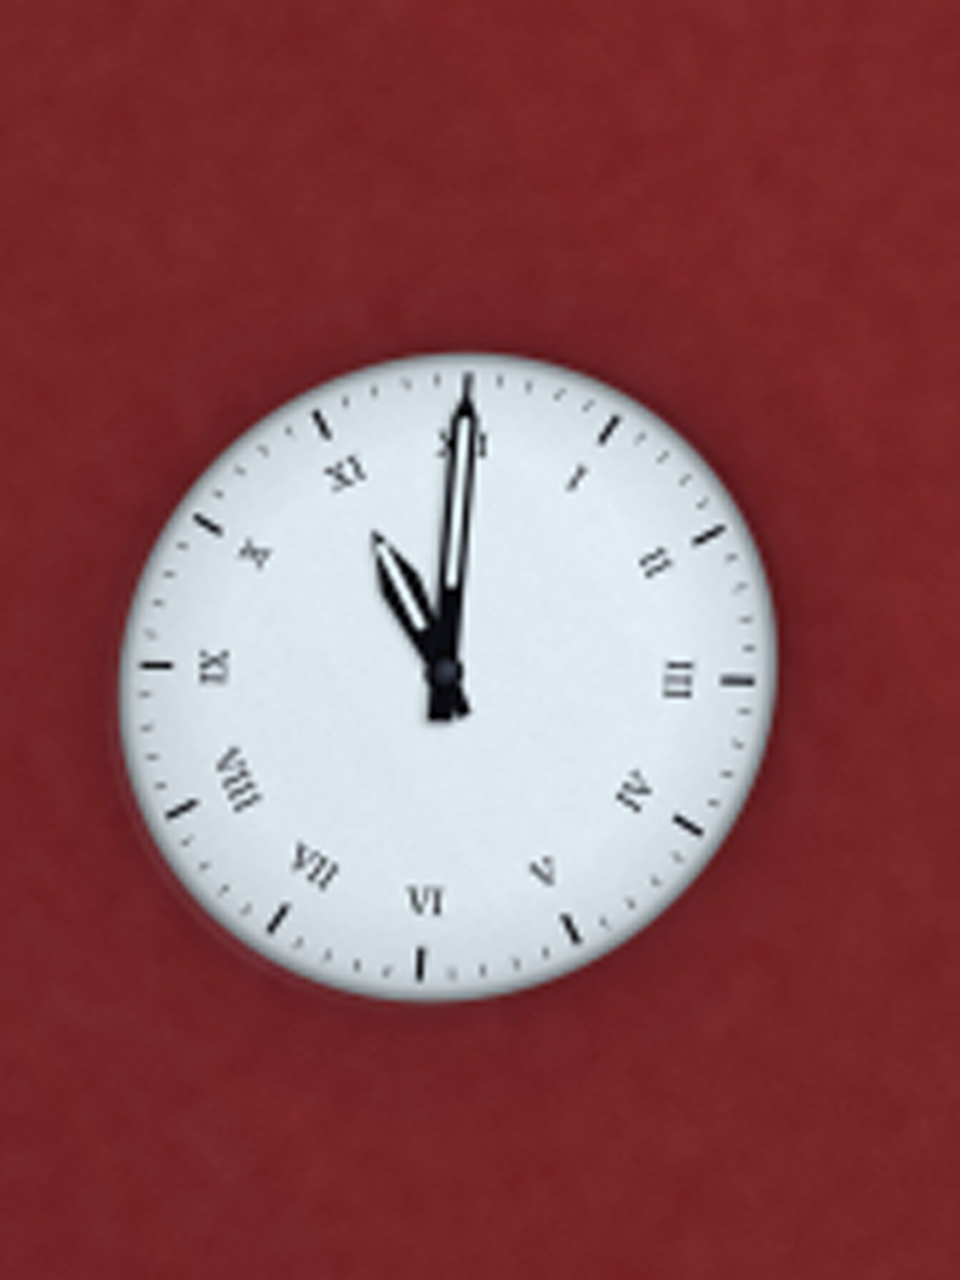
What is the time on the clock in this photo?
11:00
